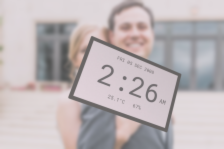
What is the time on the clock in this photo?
2:26
